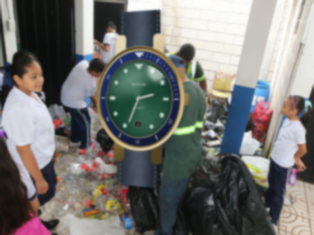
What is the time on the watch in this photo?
2:34
